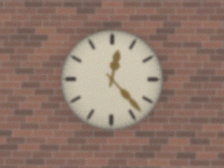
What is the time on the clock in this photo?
12:23
